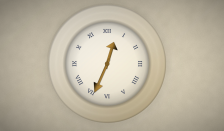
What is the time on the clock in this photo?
12:34
